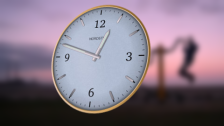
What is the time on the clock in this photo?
12:48
